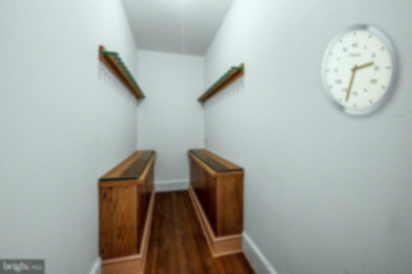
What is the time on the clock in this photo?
2:33
